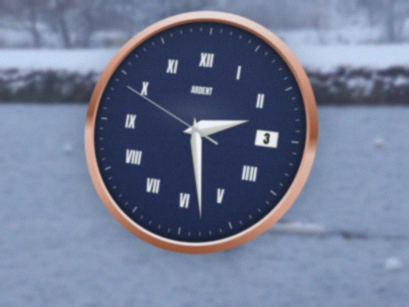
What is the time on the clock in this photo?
2:27:49
